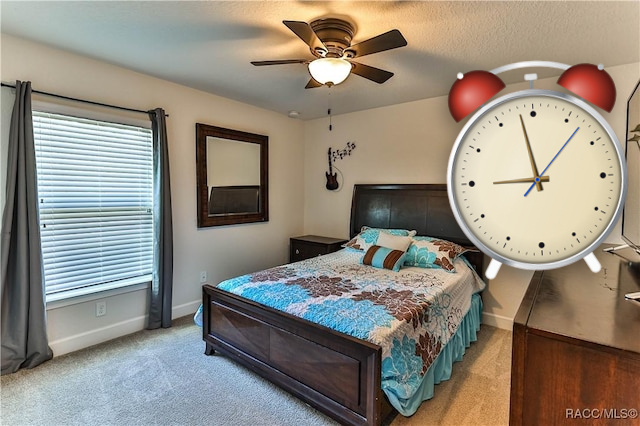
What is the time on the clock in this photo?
8:58:07
